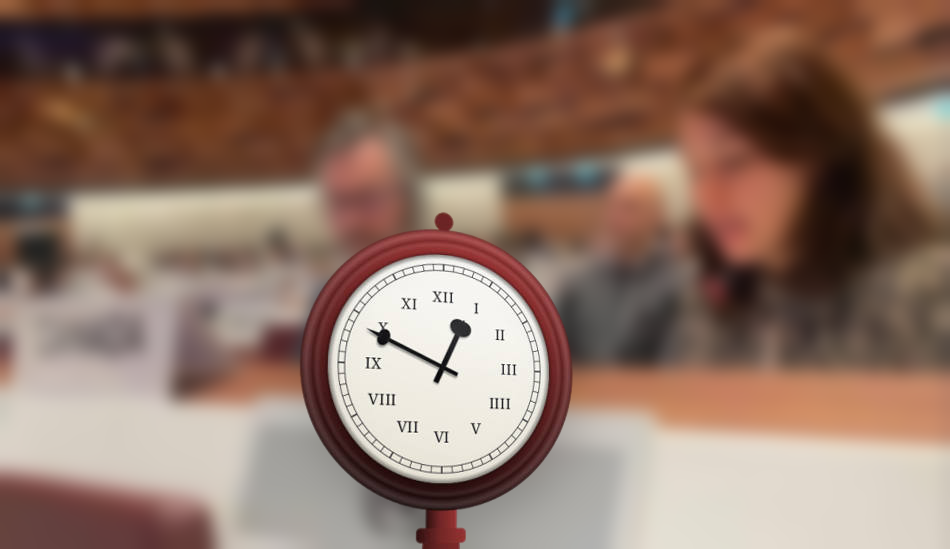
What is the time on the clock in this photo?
12:49
